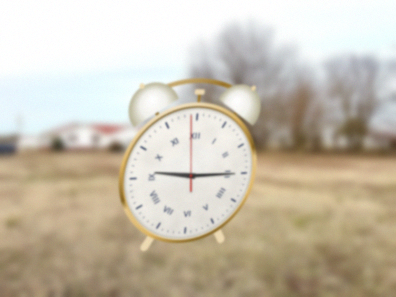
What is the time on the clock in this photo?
9:14:59
